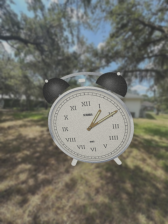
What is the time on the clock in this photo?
1:10
